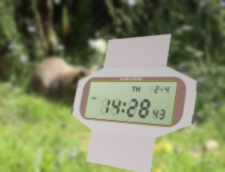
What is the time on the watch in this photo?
14:28
